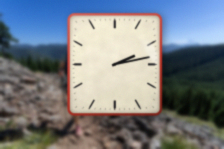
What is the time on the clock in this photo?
2:13
